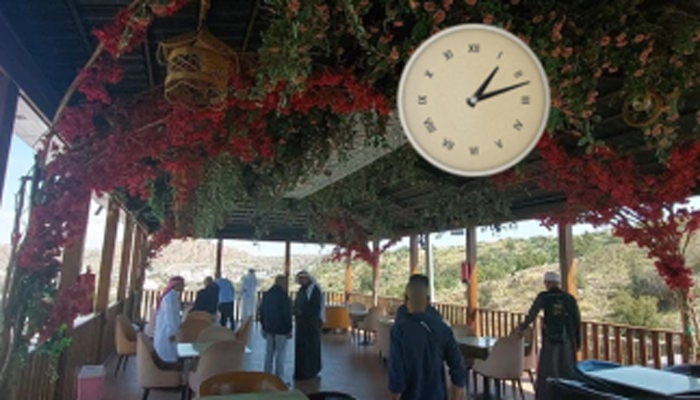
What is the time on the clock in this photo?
1:12
